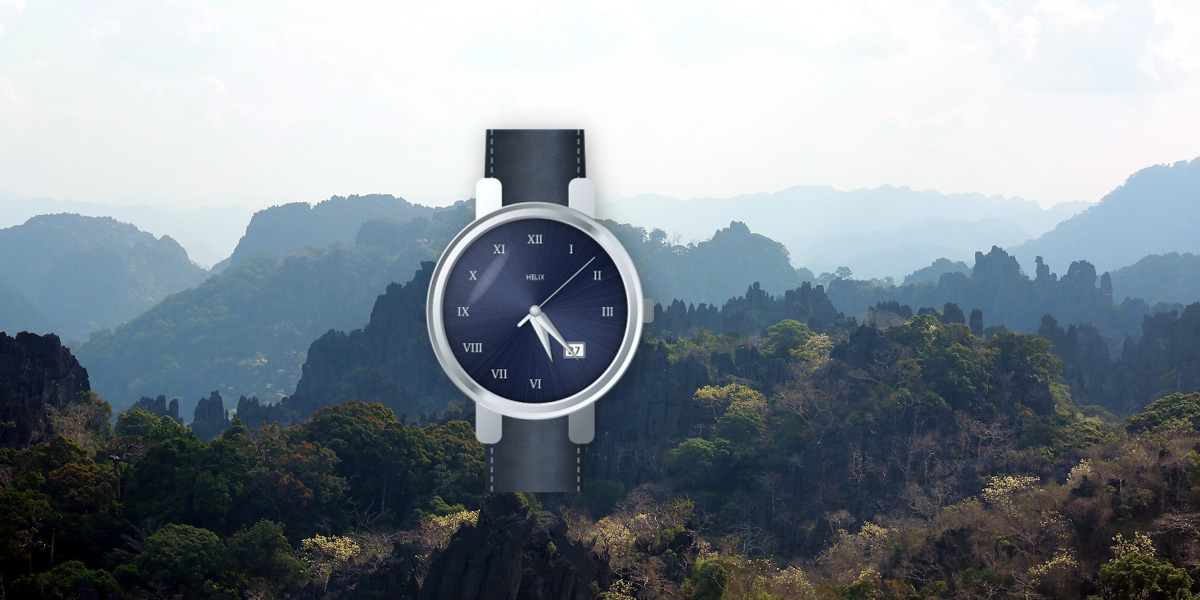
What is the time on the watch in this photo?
5:23:08
